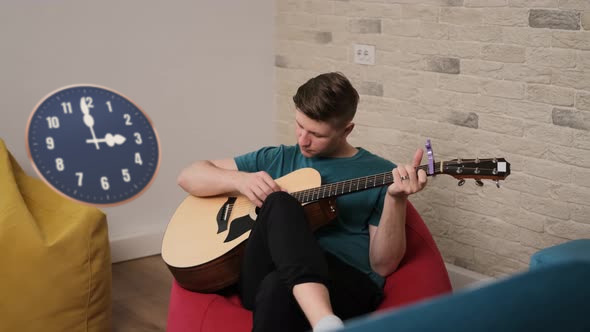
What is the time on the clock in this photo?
2:59
